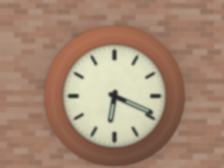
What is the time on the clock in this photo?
6:19
